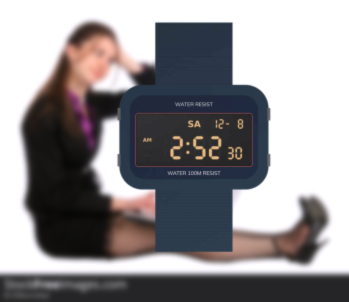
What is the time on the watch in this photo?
2:52:30
